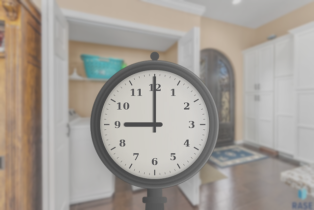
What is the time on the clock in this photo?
9:00
